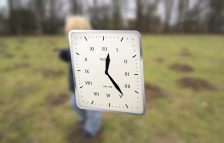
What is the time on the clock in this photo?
12:24
